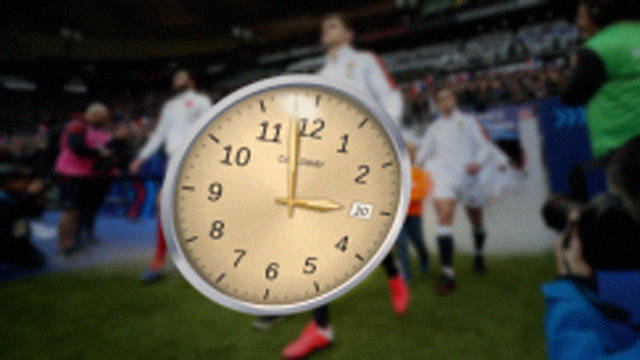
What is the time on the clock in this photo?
2:58
